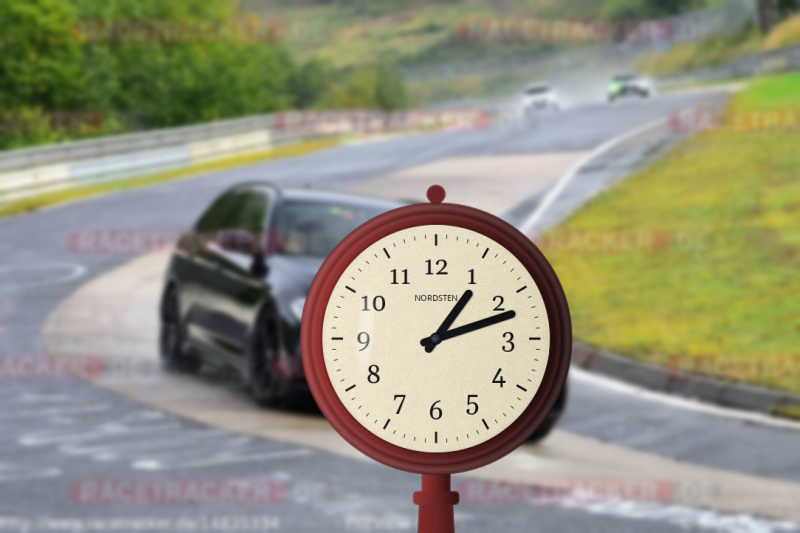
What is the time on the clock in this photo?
1:12
